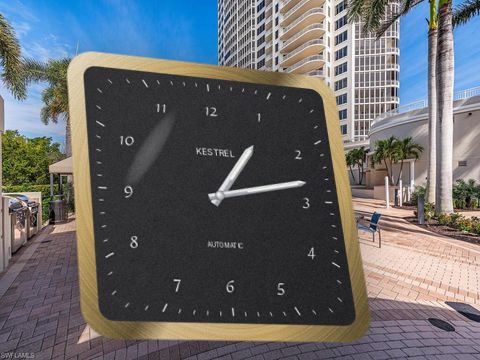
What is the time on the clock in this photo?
1:13
